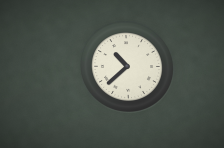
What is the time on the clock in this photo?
10:38
